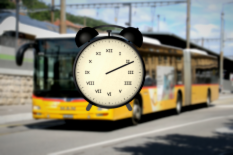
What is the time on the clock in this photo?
2:11
